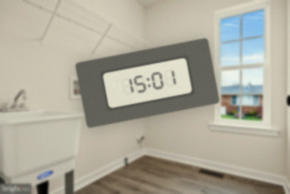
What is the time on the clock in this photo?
15:01
